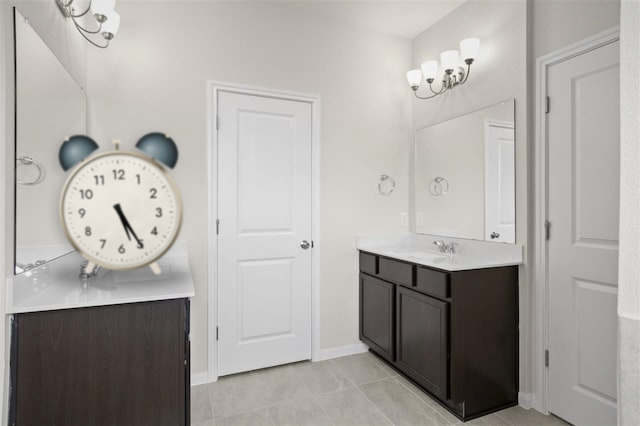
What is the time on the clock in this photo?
5:25
